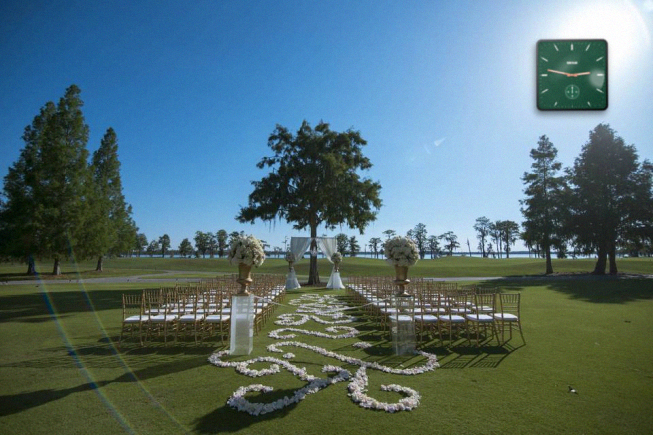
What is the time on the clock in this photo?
2:47
